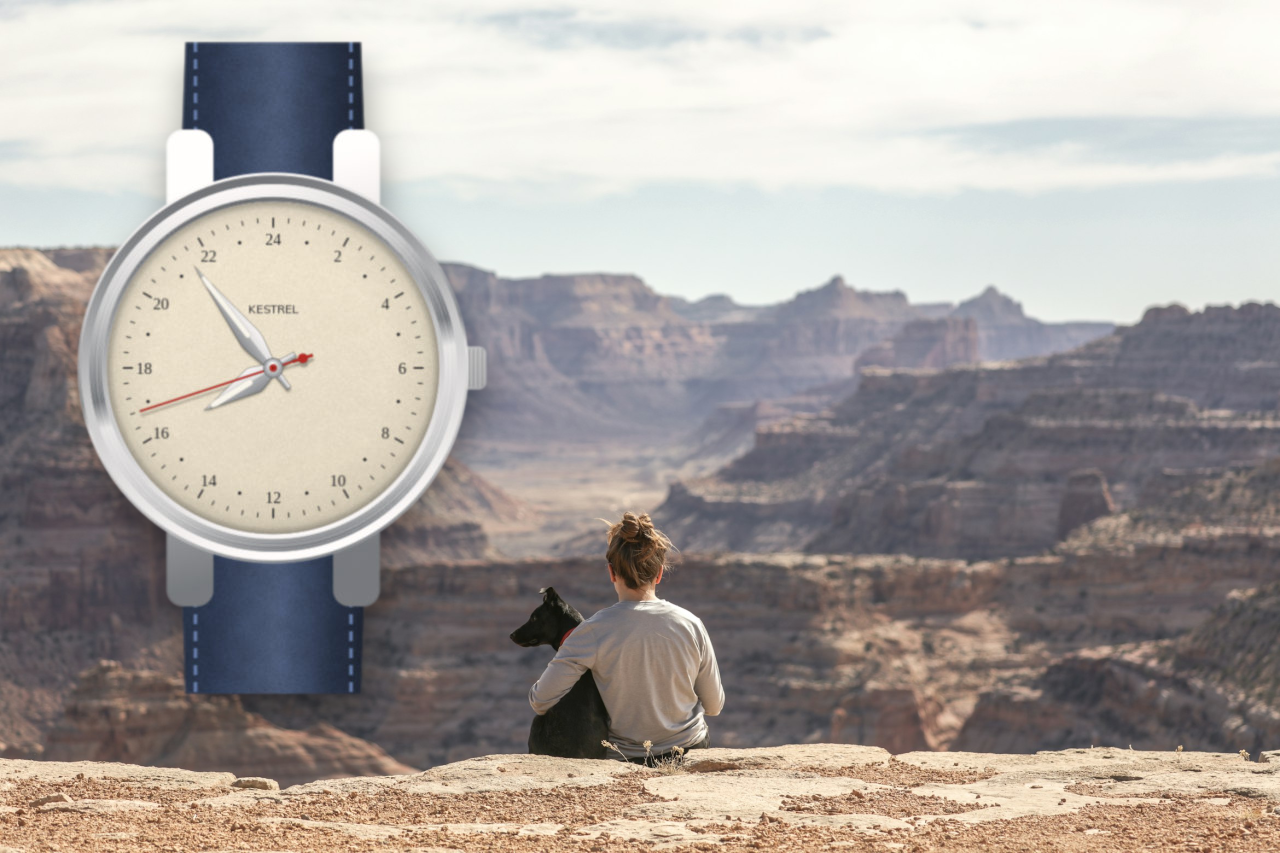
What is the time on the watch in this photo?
15:53:42
